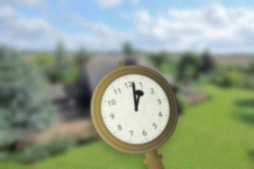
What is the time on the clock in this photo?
1:02
